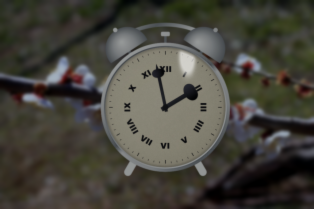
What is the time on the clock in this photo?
1:58
